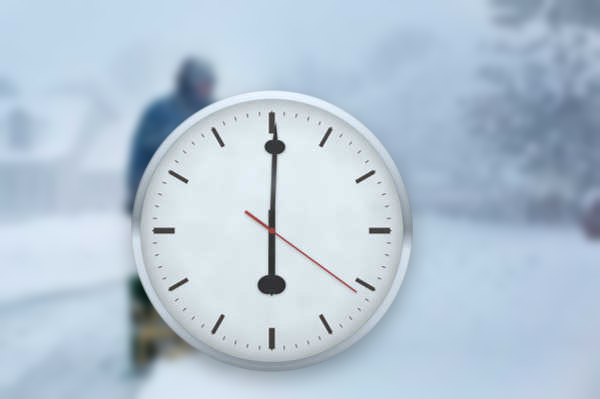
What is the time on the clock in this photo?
6:00:21
